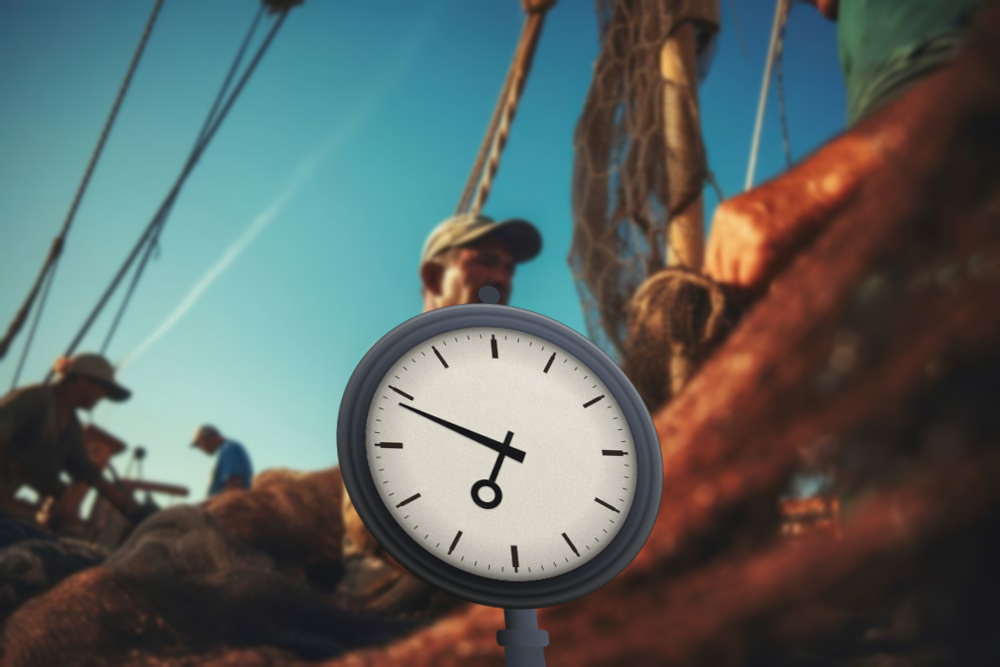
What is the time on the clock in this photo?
6:49
